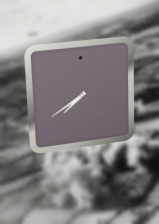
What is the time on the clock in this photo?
7:40
